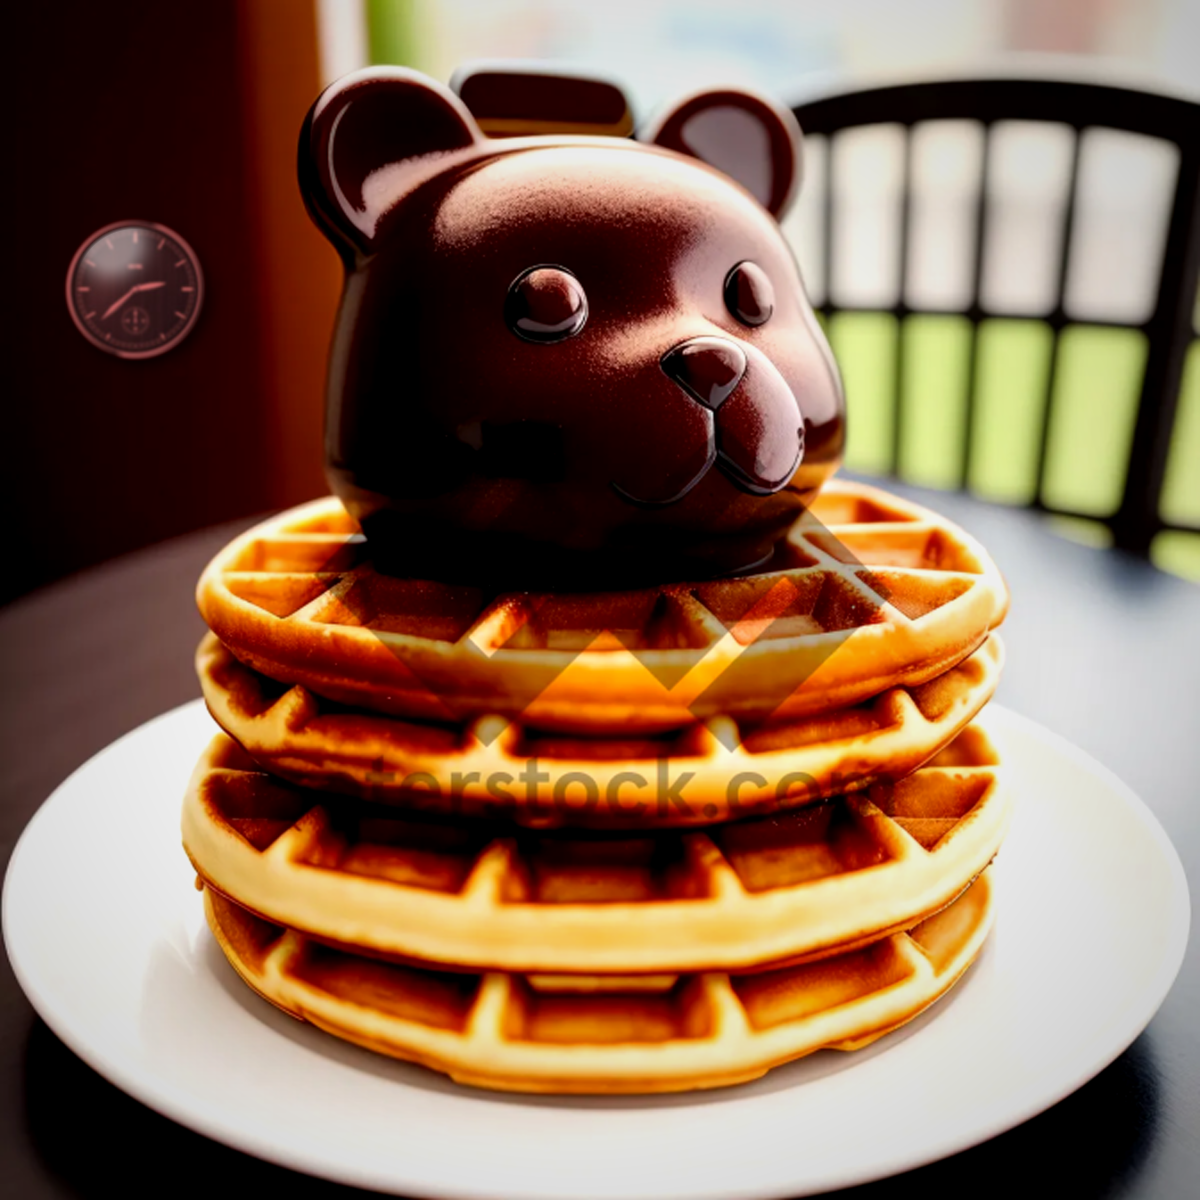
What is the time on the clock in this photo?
2:38
